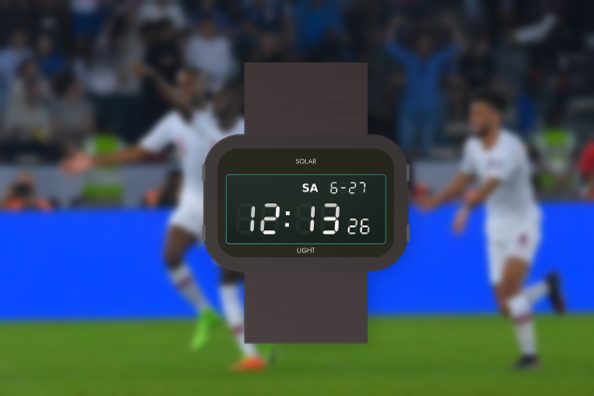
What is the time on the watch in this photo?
12:13:26
